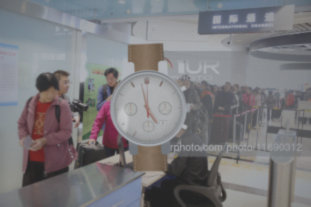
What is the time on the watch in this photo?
4:58
